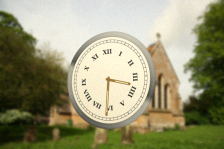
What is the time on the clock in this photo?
3:31
